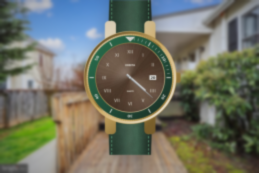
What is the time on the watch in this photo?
4:22
